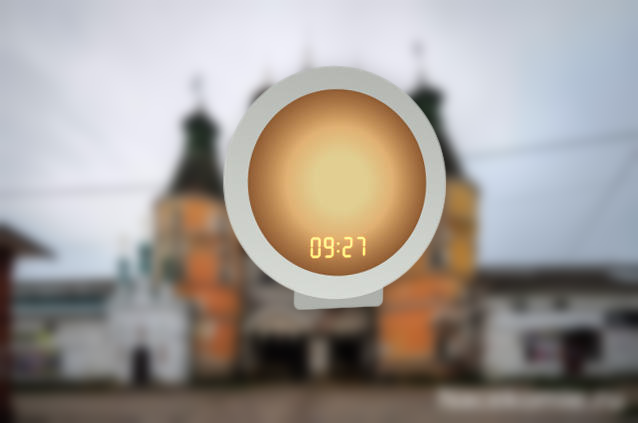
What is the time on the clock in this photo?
9:27
